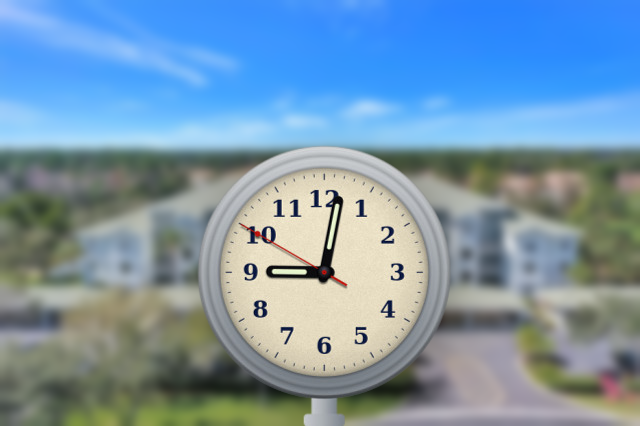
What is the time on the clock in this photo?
9:01:50
